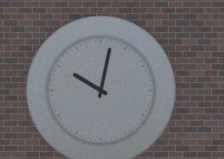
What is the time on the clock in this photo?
10:02
